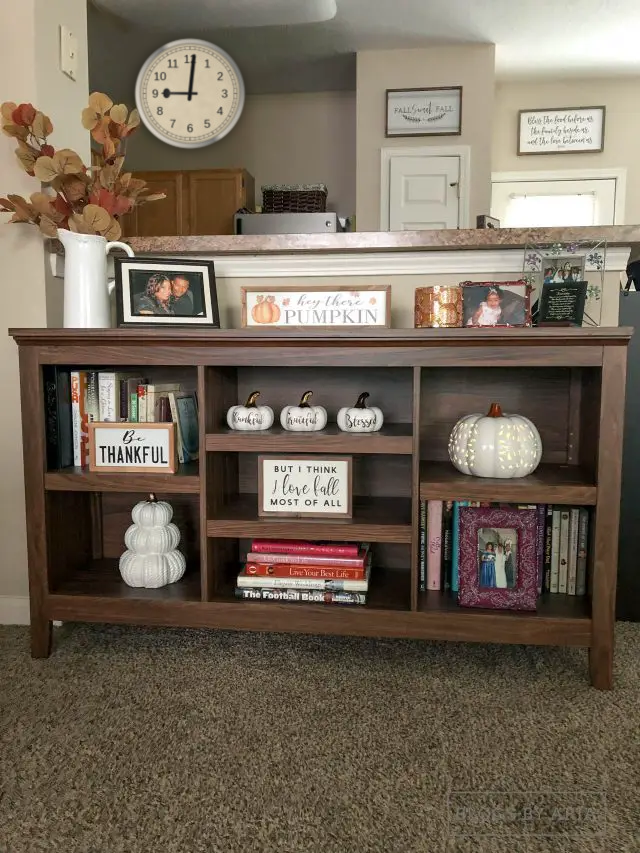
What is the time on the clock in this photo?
9:01
